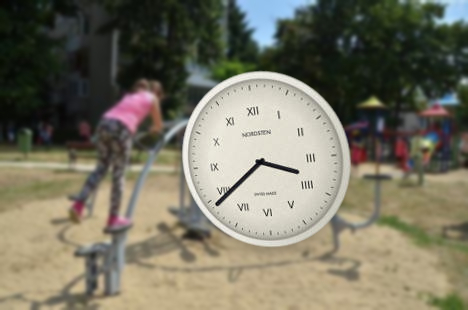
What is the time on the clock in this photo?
3:39
